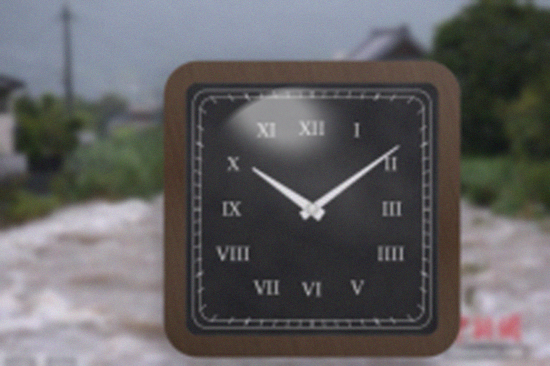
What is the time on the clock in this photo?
10:09
